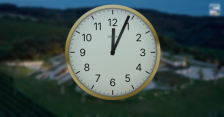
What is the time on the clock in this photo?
12:04
